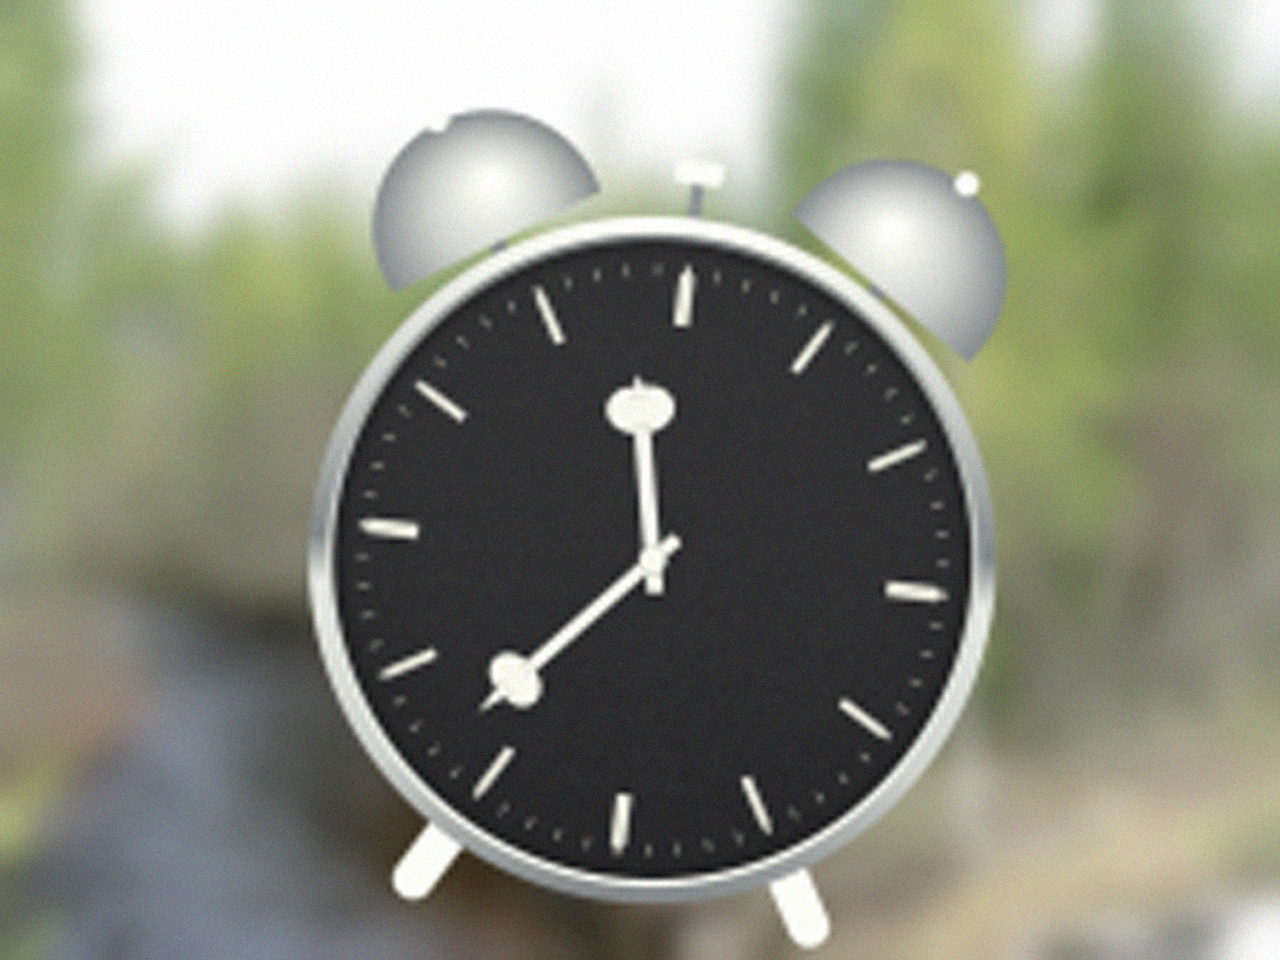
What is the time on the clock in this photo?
11:37
